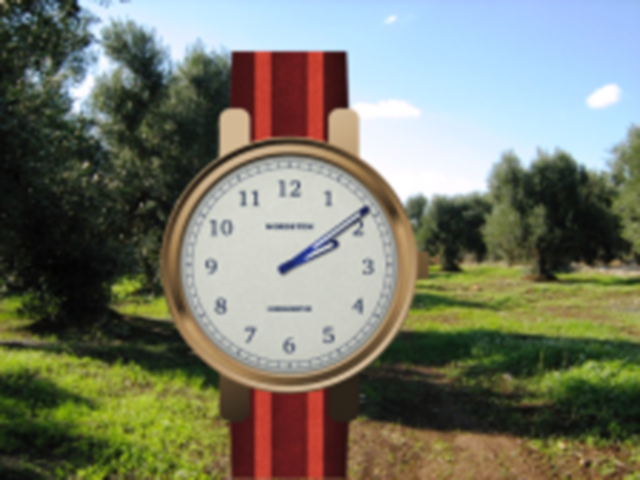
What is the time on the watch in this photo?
2:09
